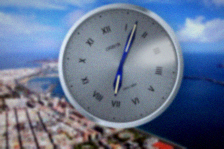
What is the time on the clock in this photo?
7:07
